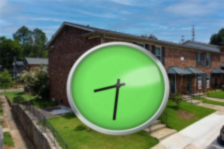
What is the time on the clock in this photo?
8:31
